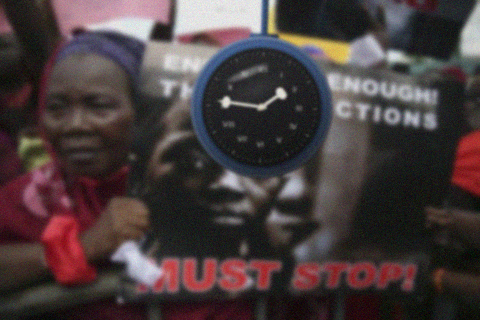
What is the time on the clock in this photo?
1:46
